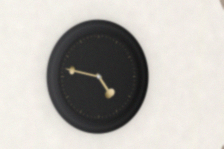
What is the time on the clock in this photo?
4:47
